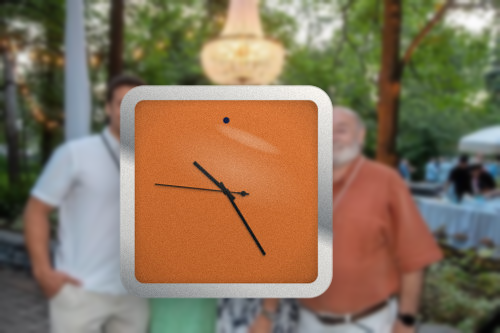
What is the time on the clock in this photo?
10:24:46
